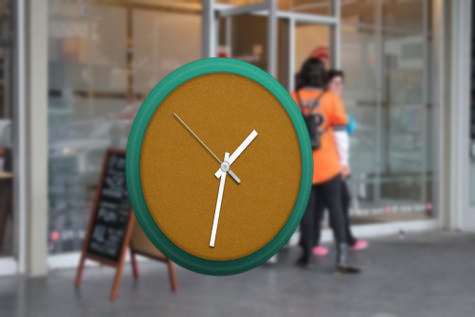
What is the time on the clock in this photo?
1:31:52
